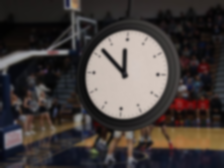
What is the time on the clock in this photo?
11:52
